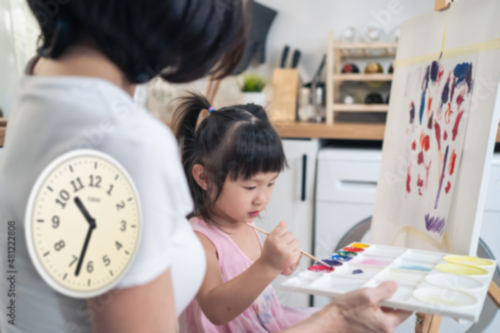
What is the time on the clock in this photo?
10:33
